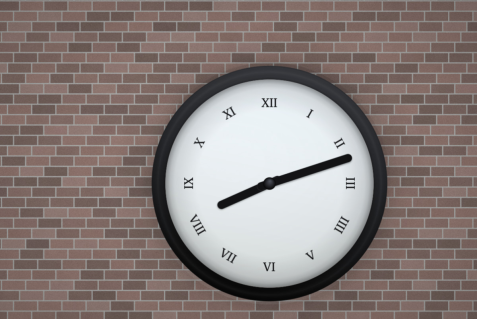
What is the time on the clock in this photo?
8:12
